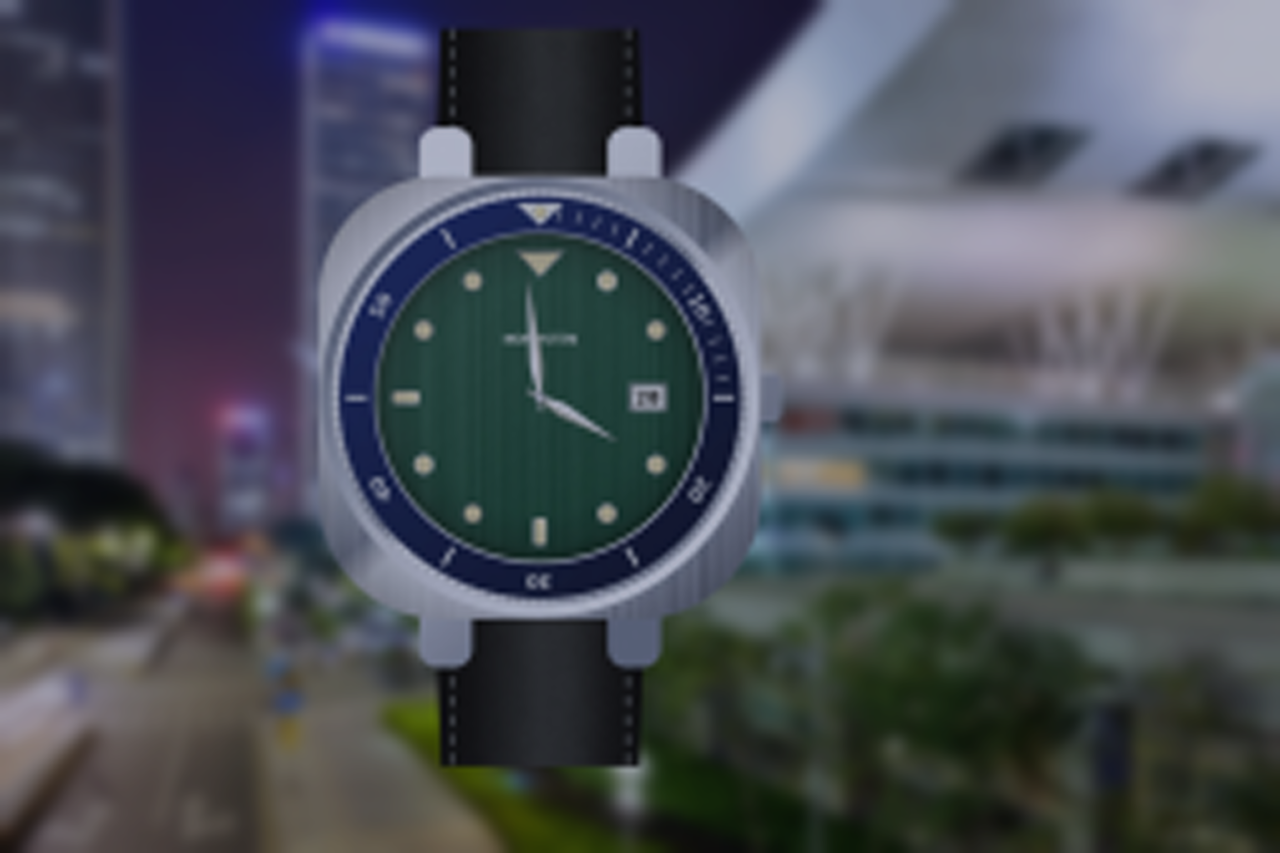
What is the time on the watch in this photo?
3:59
